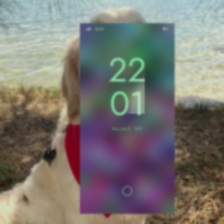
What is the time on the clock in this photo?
22:01
